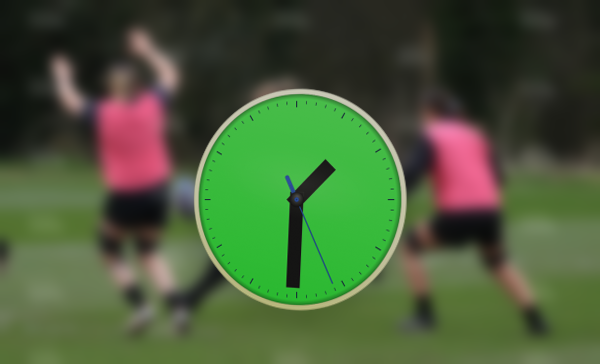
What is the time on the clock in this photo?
1:30:26
